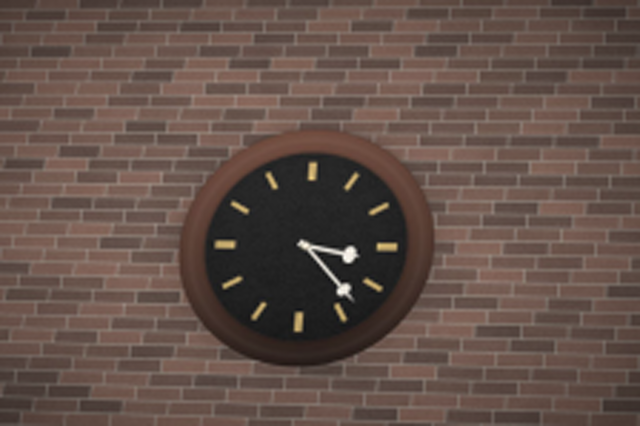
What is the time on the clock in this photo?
3:23
